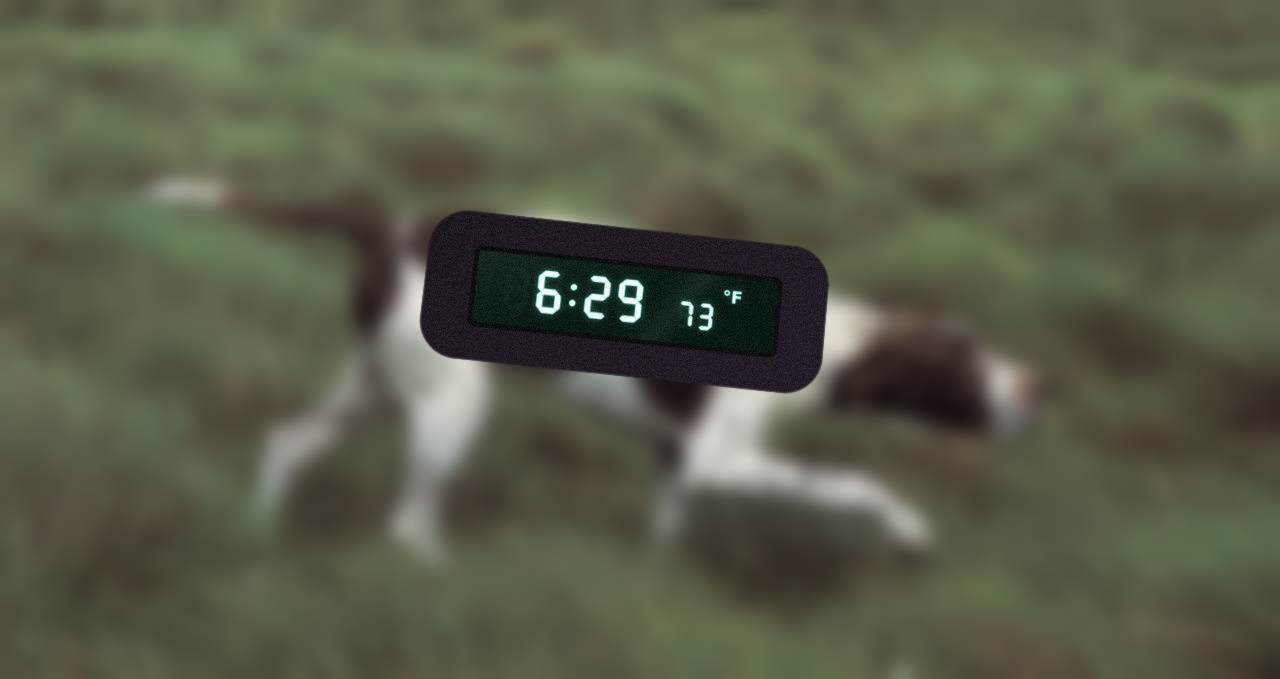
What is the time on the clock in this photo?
6:29
